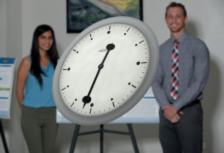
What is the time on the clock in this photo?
12:32
